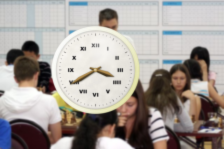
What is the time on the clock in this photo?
3:40
